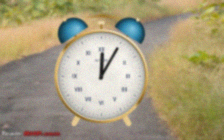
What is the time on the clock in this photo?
12:05
